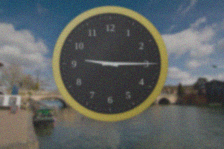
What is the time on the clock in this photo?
9:15
